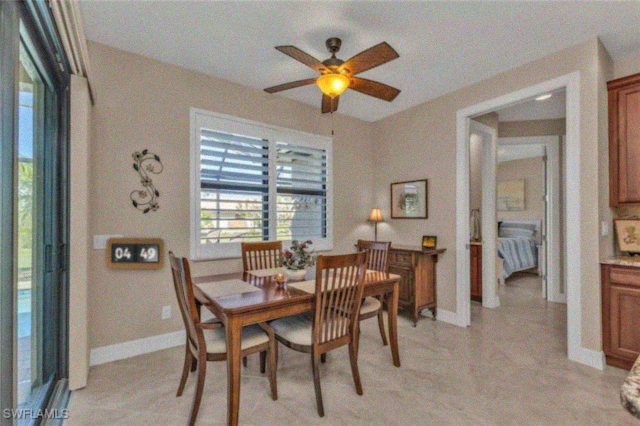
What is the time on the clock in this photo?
4:49
